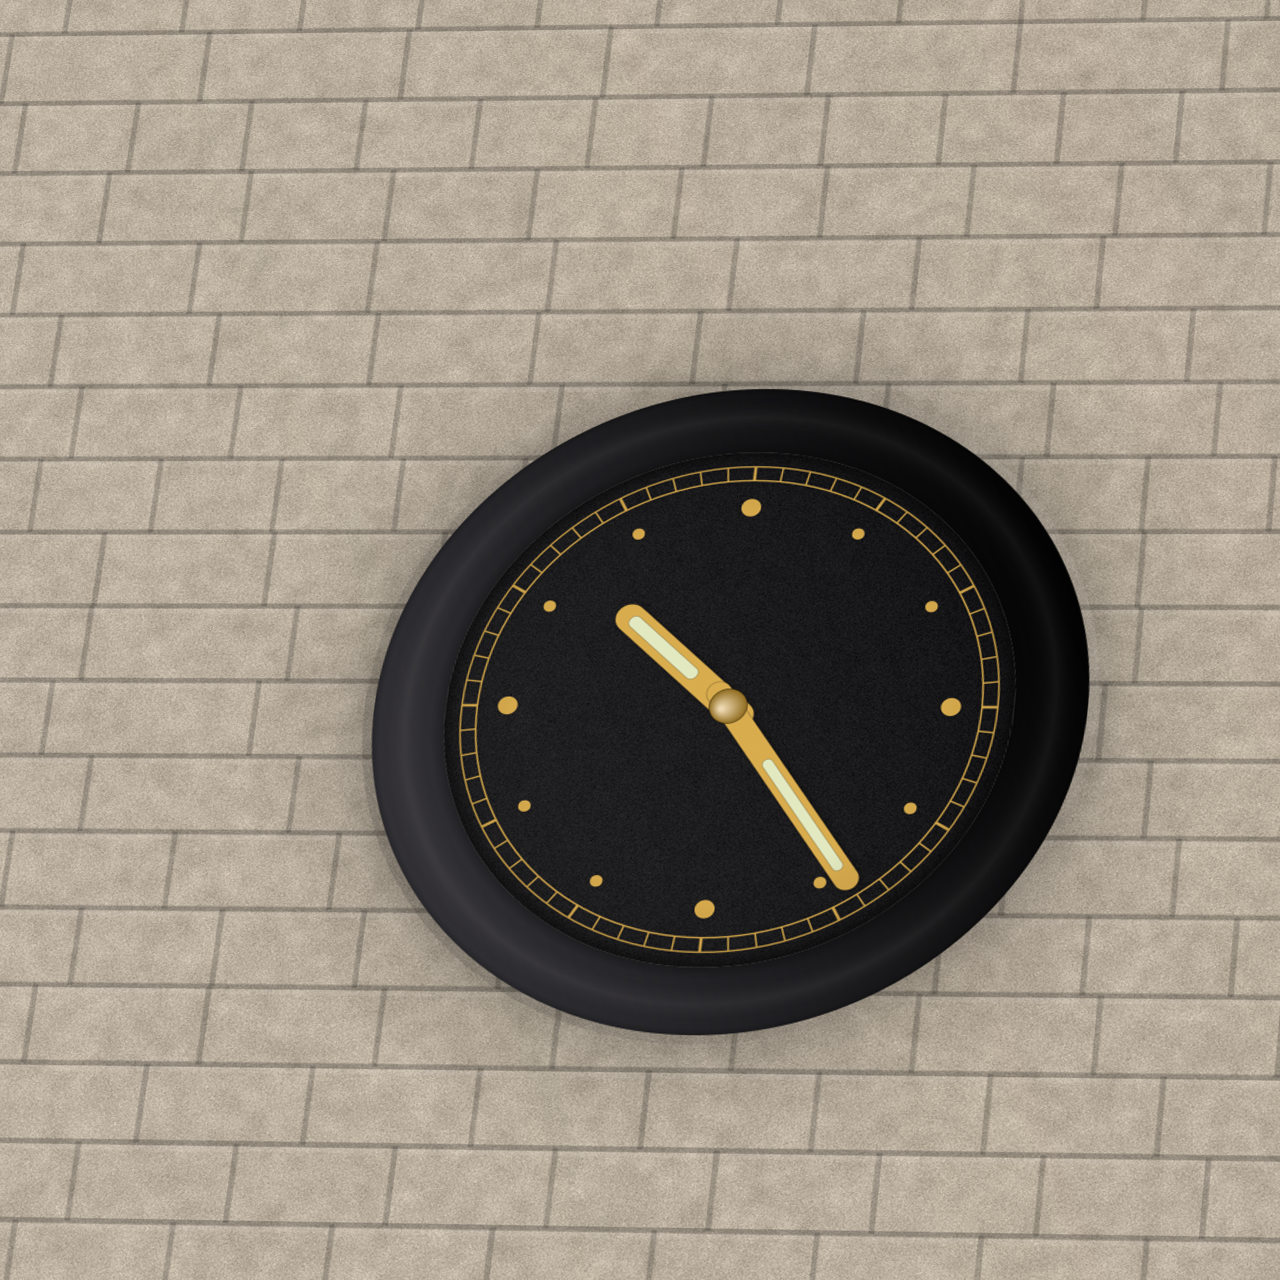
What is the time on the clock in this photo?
10:24
